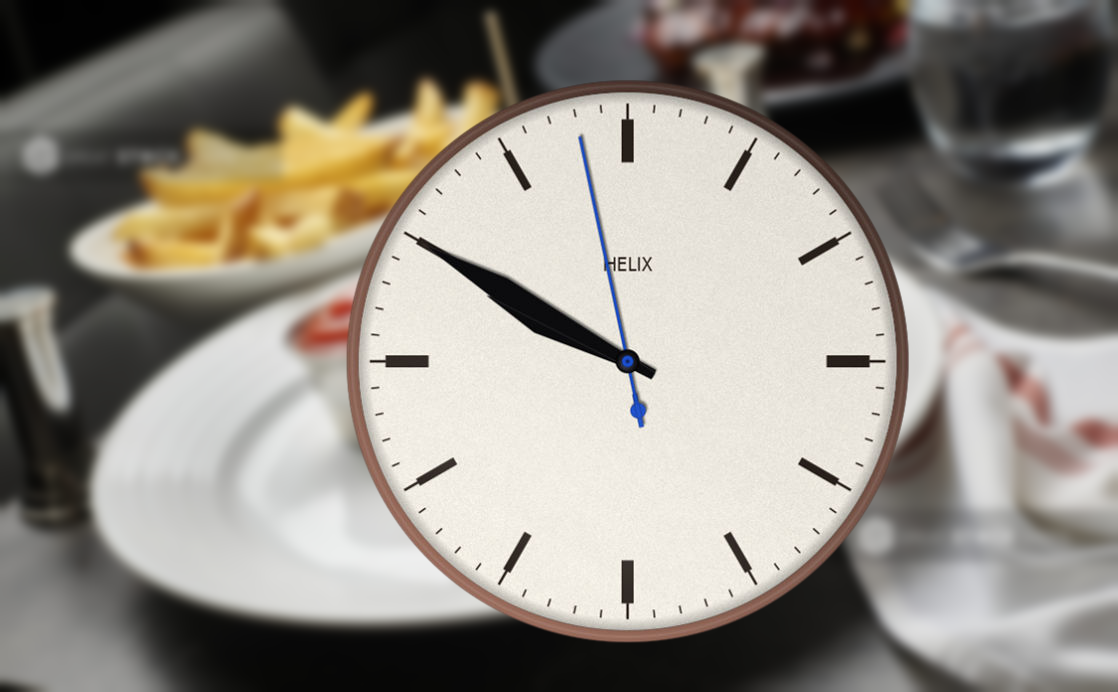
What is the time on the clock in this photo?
9:49:58
